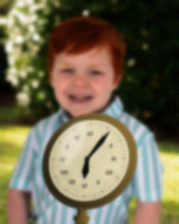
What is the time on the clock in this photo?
6:06
